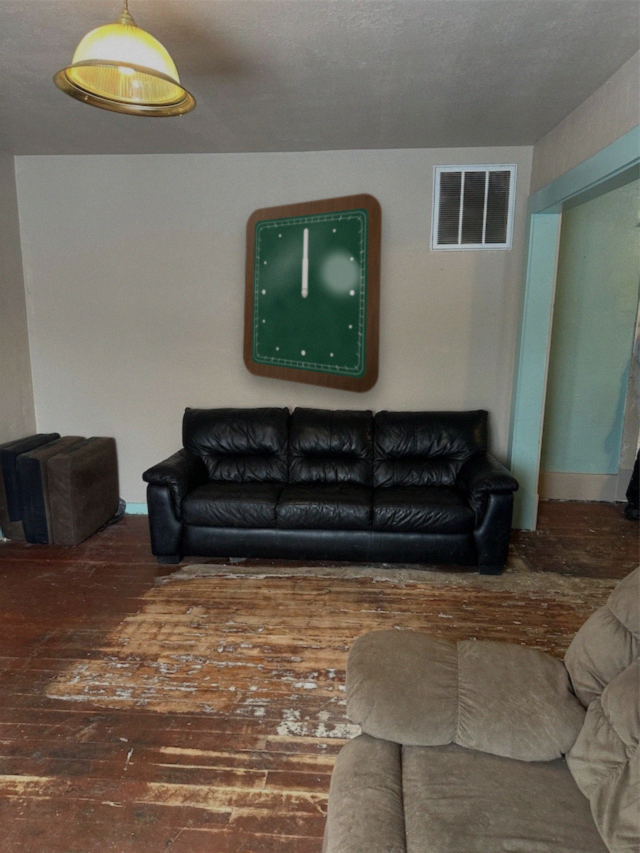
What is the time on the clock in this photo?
12:00
